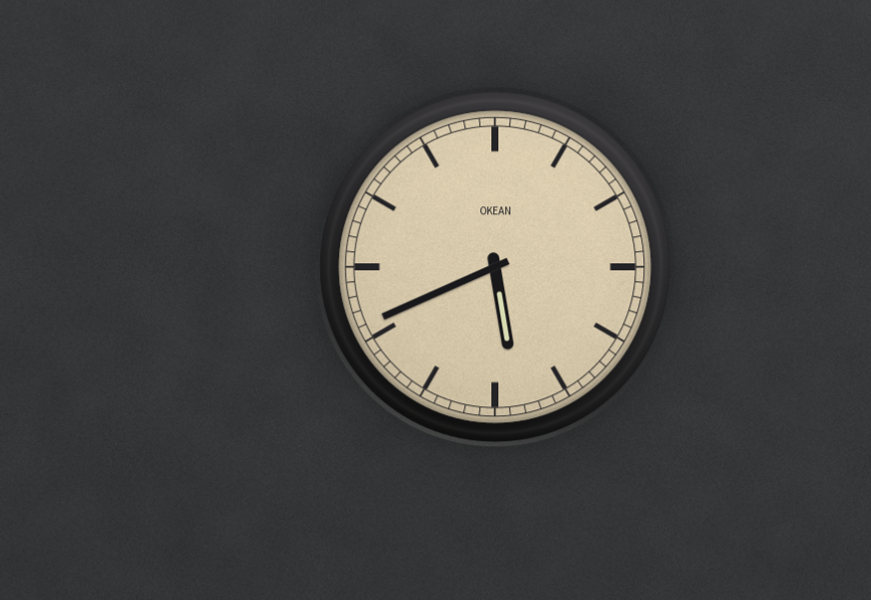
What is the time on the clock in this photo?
5:41
